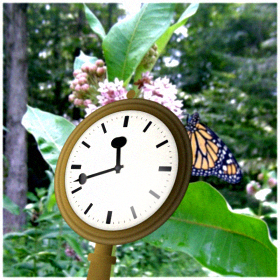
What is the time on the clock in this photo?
11:42
